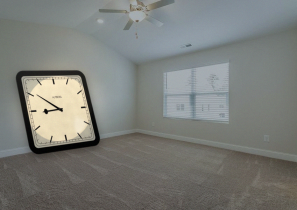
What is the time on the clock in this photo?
8:51
